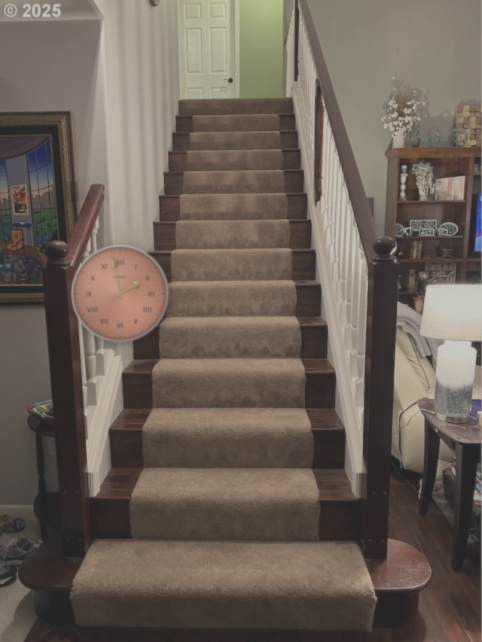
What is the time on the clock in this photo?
1:58
